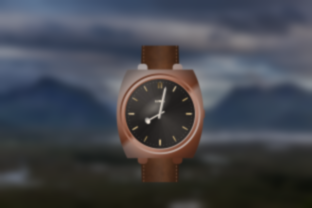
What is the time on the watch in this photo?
8:02
